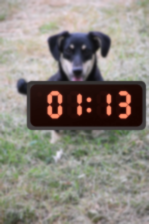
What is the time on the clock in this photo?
1:13
